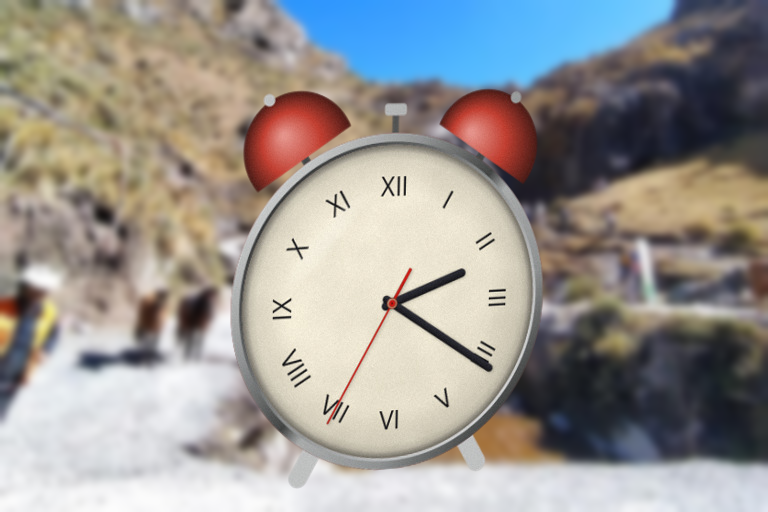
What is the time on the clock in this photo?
2:20:35
